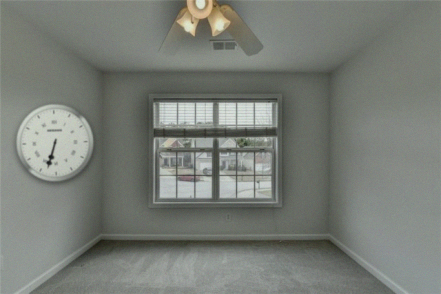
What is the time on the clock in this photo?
6:33
